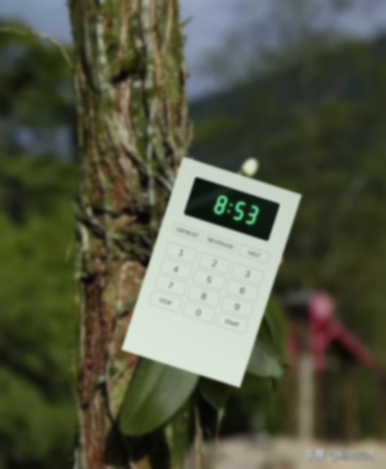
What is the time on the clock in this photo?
8:53
